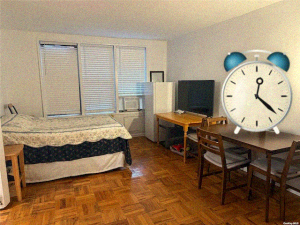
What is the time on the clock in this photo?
12:22
